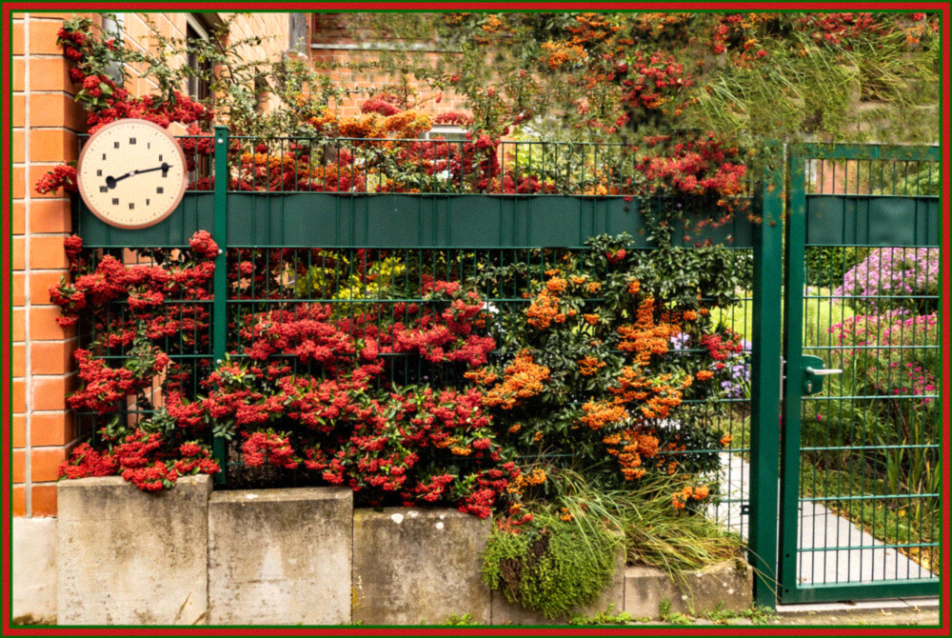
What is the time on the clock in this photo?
8:13
